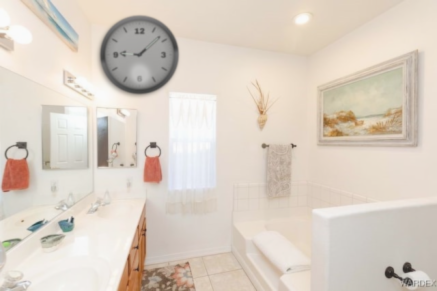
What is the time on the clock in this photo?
9:08
